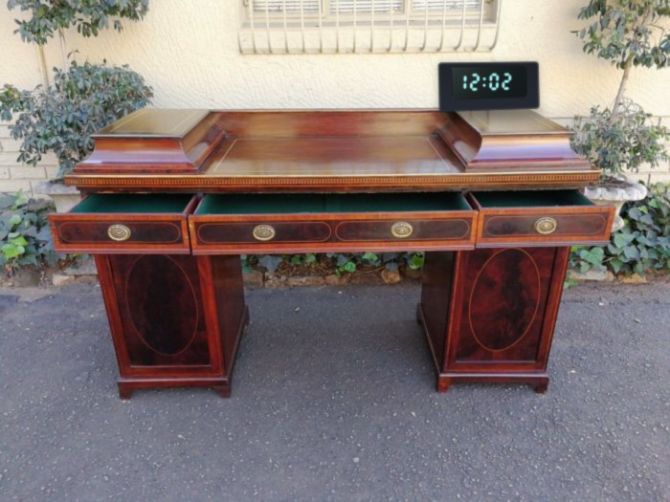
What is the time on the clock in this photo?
12:02
